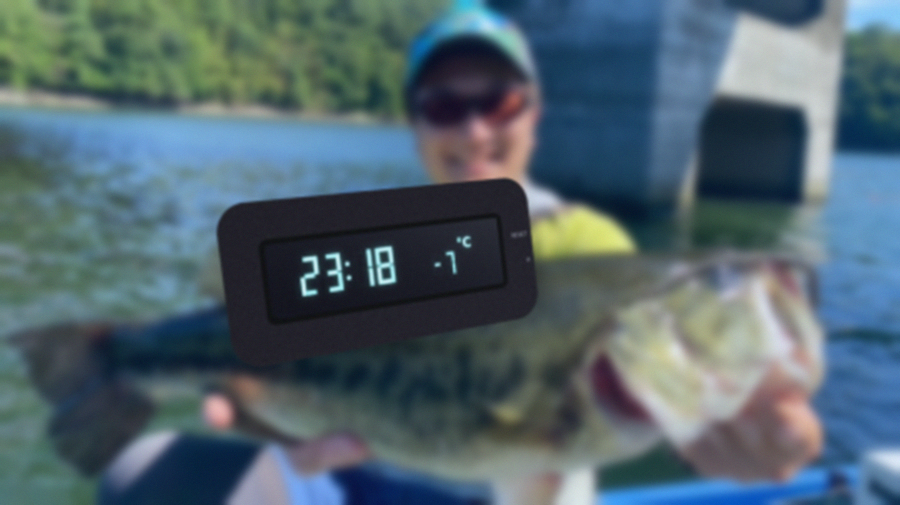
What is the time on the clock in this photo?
23:18
